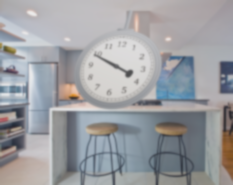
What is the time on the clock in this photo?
3:49
